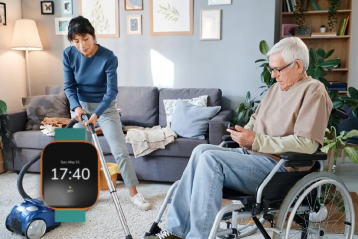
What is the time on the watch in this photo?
17:40
